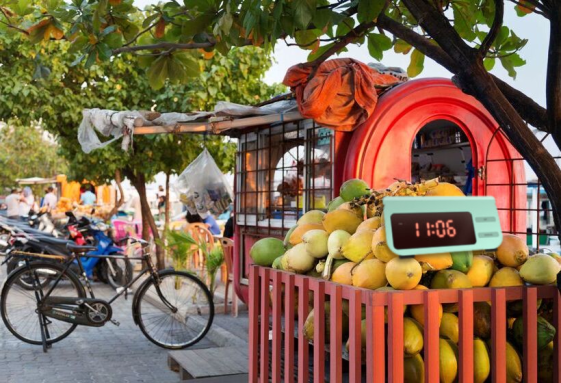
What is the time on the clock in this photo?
11:06
